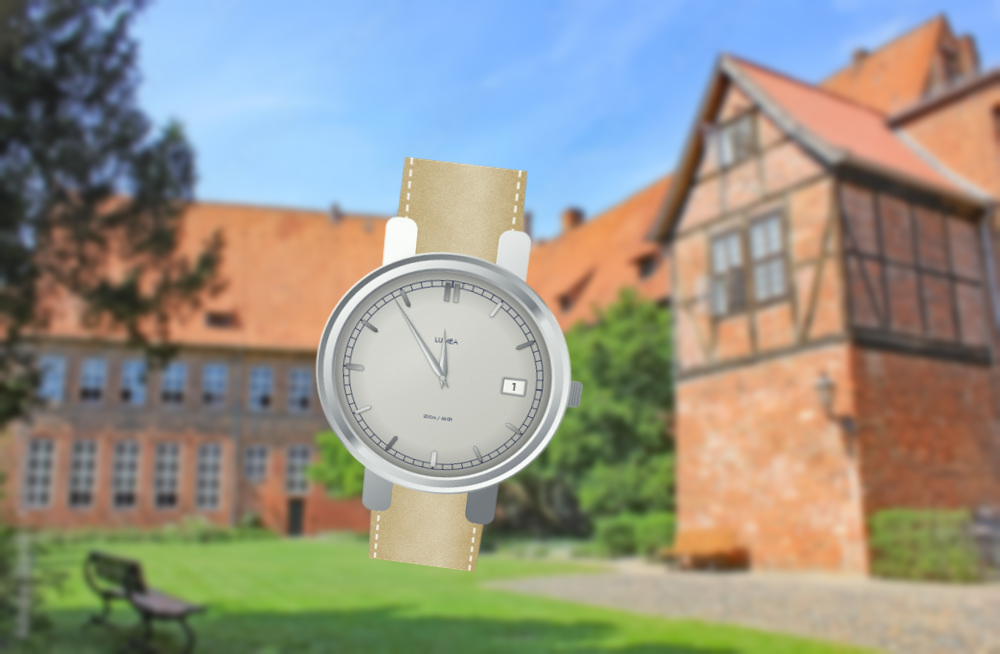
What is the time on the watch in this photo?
11:54
